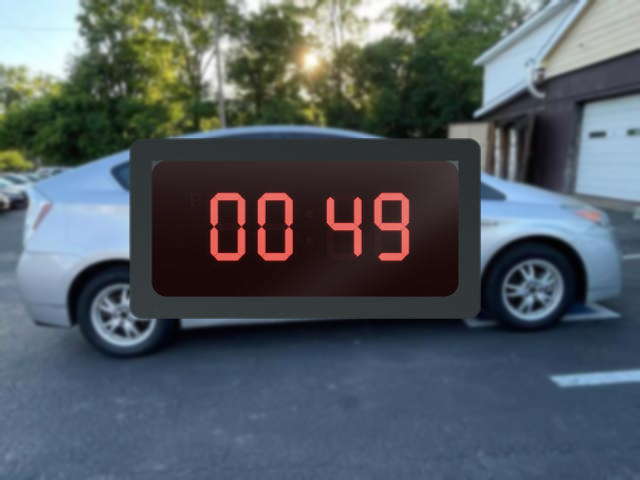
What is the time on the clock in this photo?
0:49
